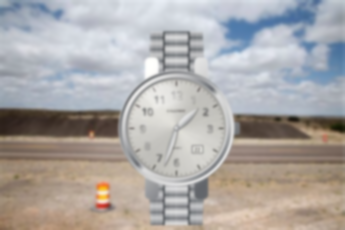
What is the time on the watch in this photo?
1:33
